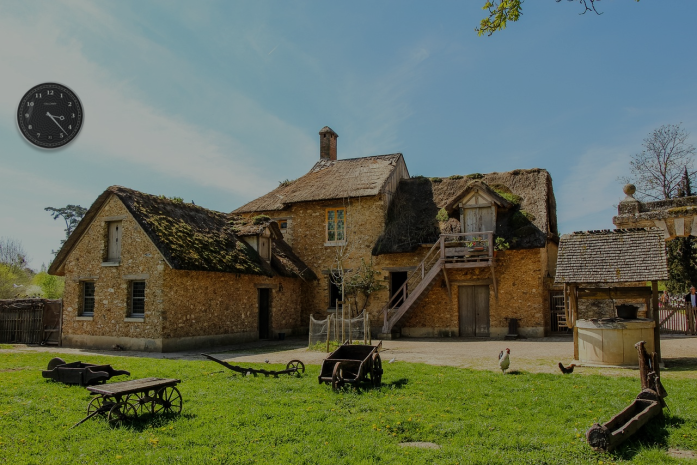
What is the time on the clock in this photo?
3:23
